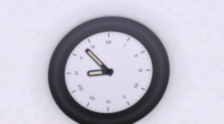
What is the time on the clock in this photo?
8:53
